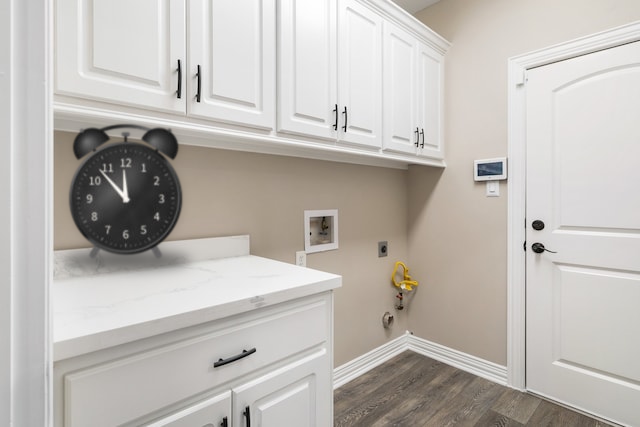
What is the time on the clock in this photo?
11:53
